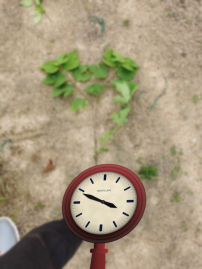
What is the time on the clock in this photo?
3:49
